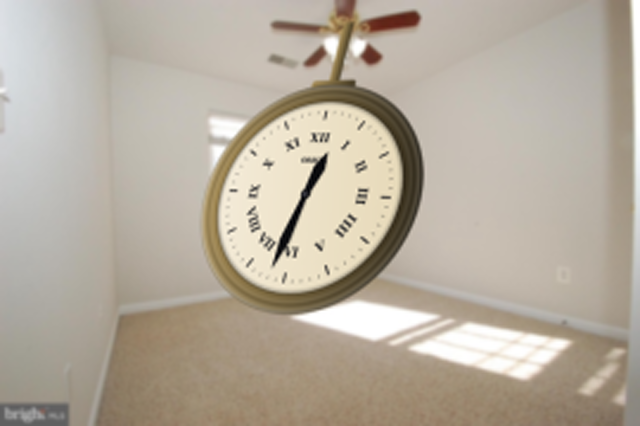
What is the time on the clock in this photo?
12:32
